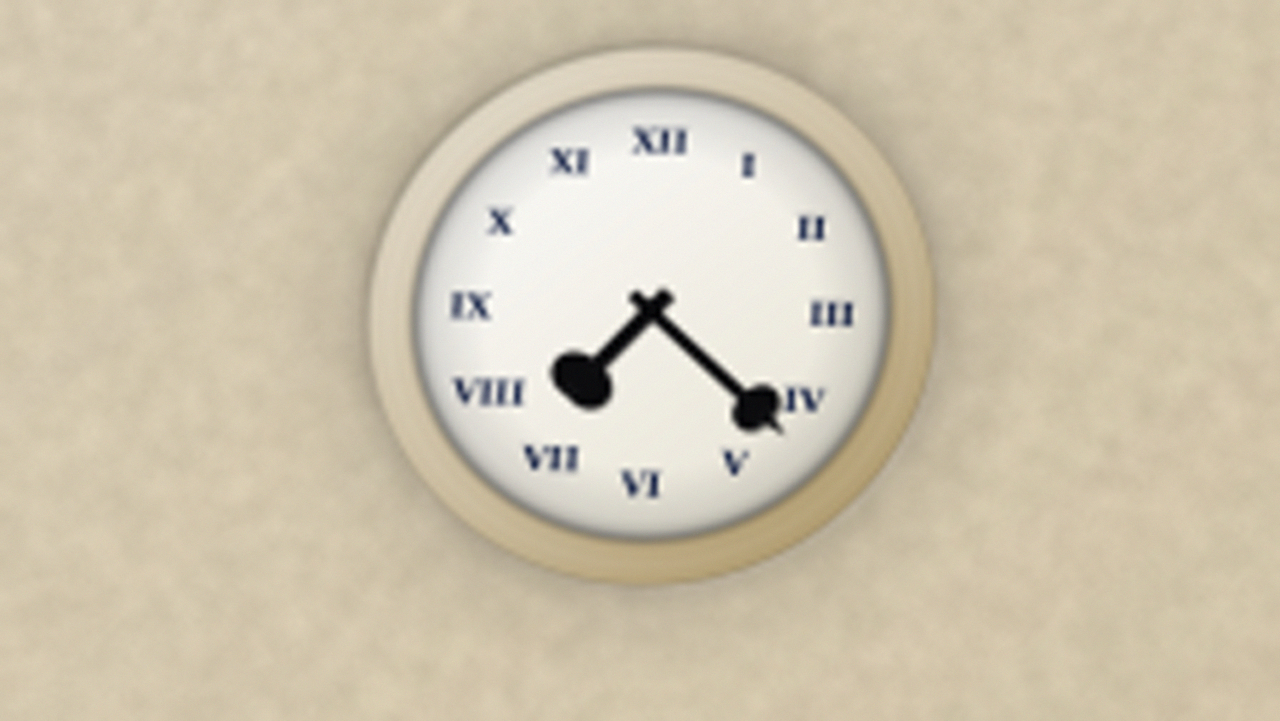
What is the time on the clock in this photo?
7:22
